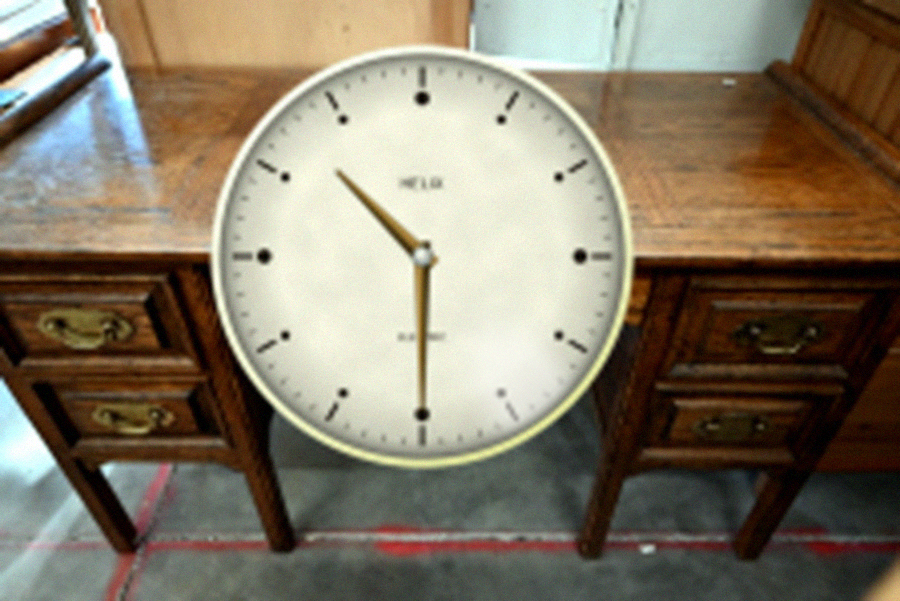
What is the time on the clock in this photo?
10:30
